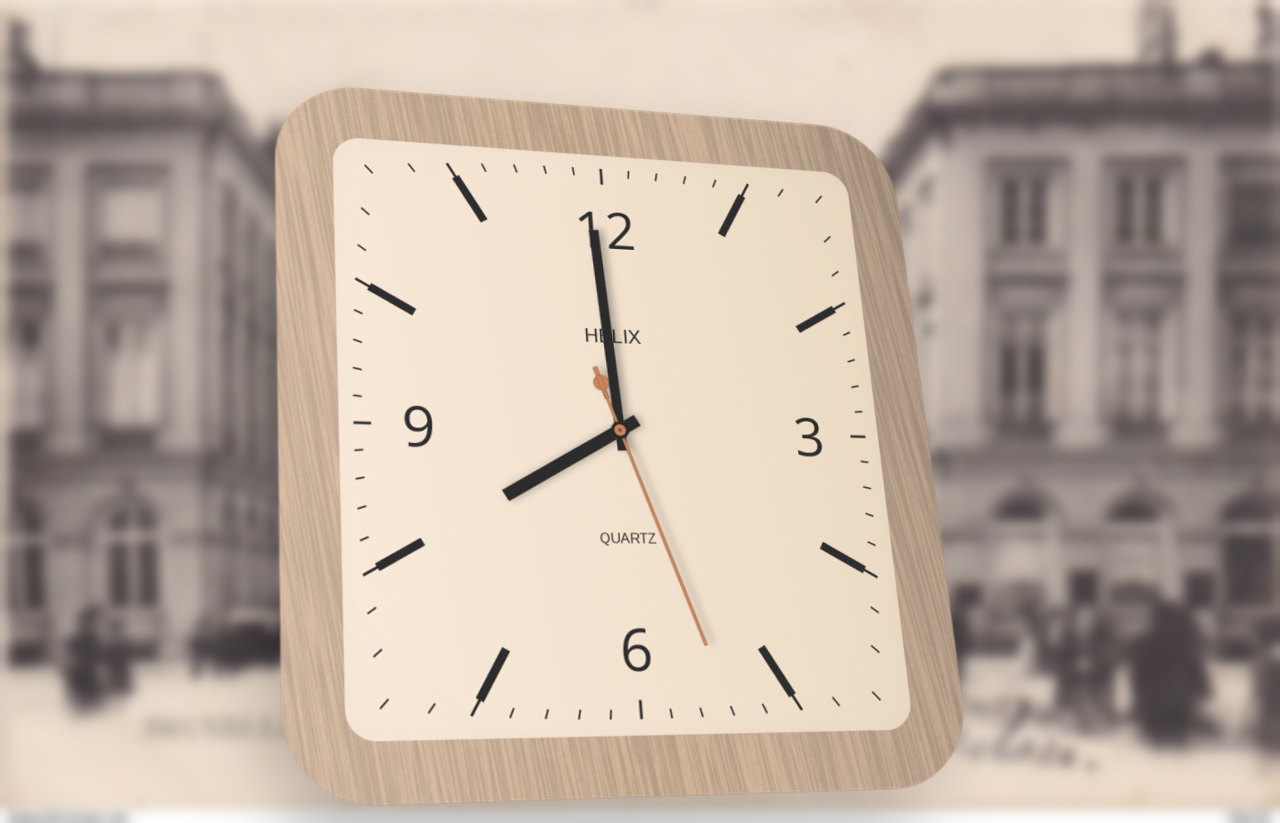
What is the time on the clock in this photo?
7:59:27
